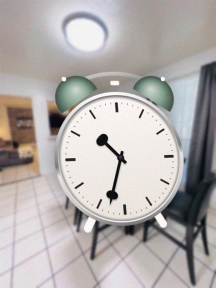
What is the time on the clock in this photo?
10:33
